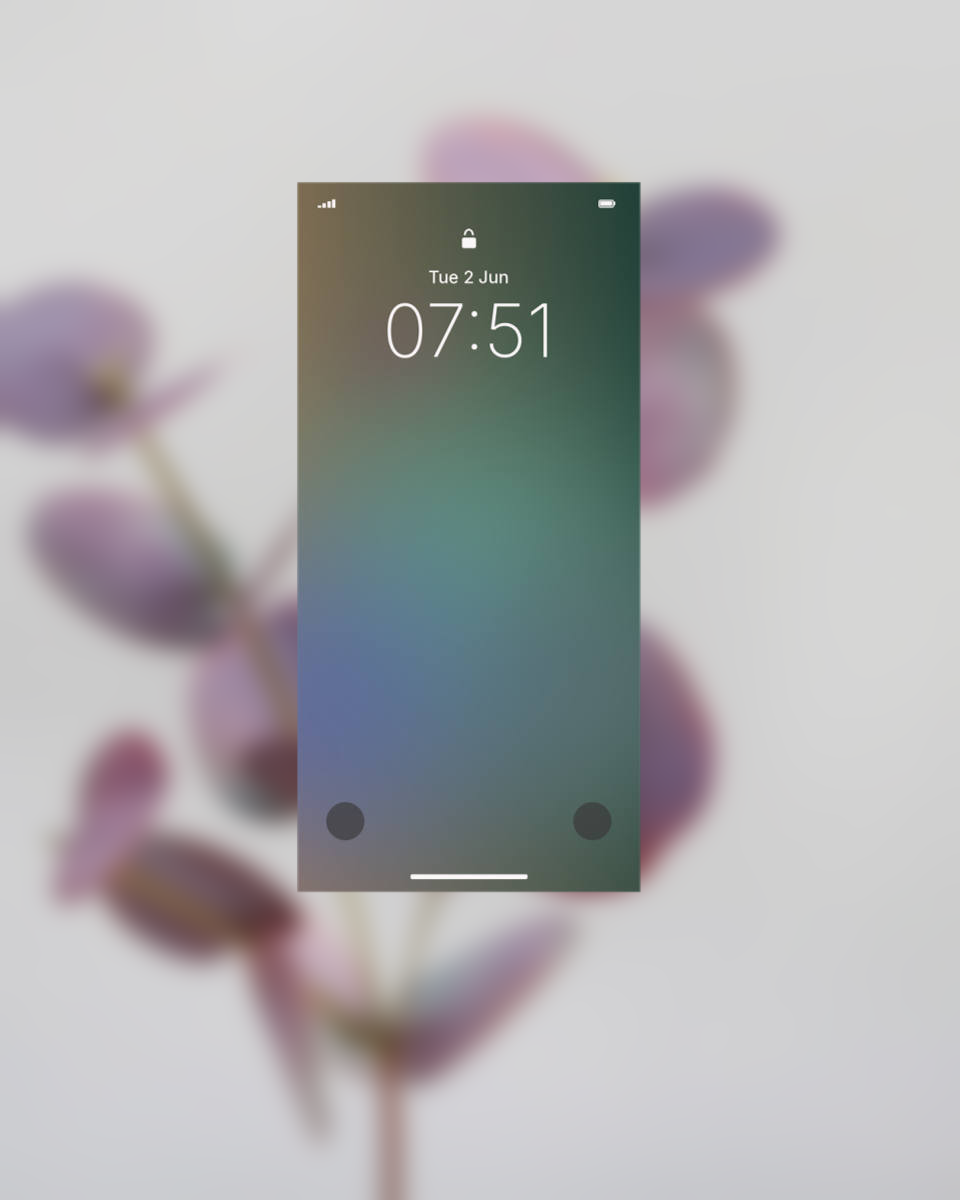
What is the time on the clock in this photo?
7:51
